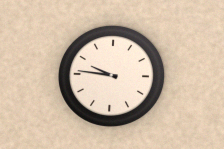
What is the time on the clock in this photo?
9:46
